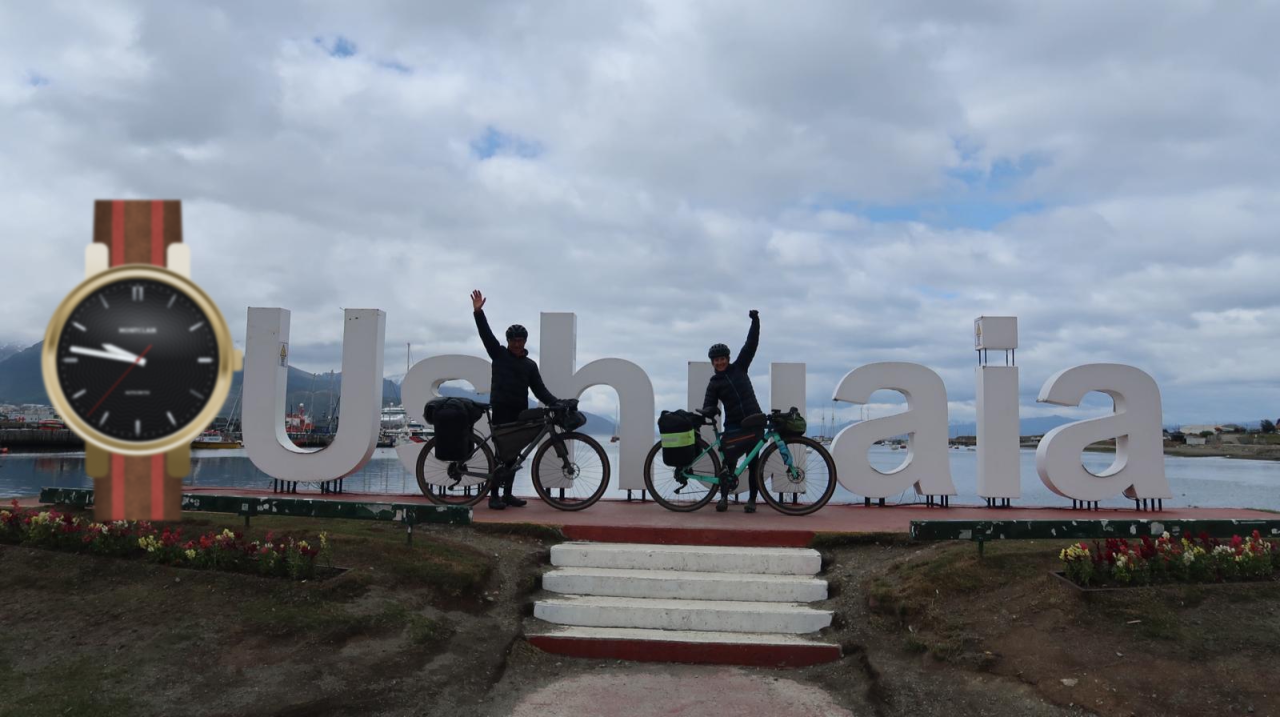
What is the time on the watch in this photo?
9:46:37
